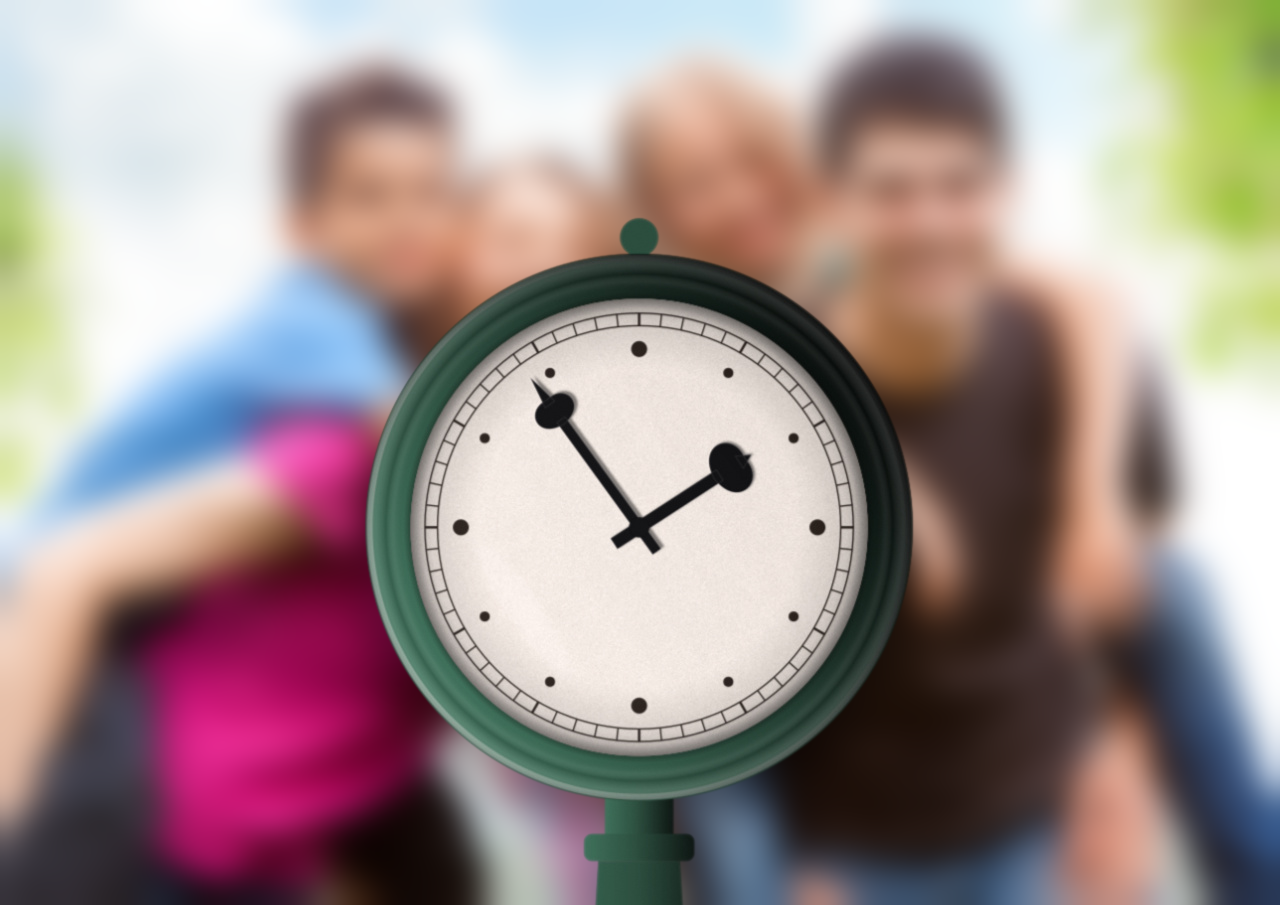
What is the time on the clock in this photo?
1:54
